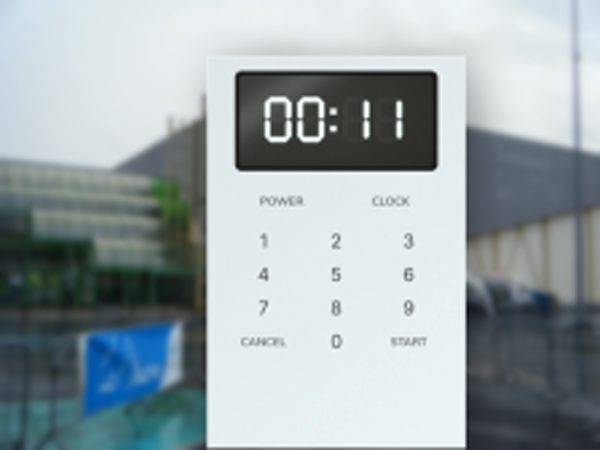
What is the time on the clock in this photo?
0:11
